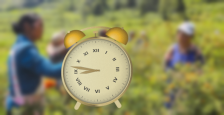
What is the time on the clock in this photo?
8:47
